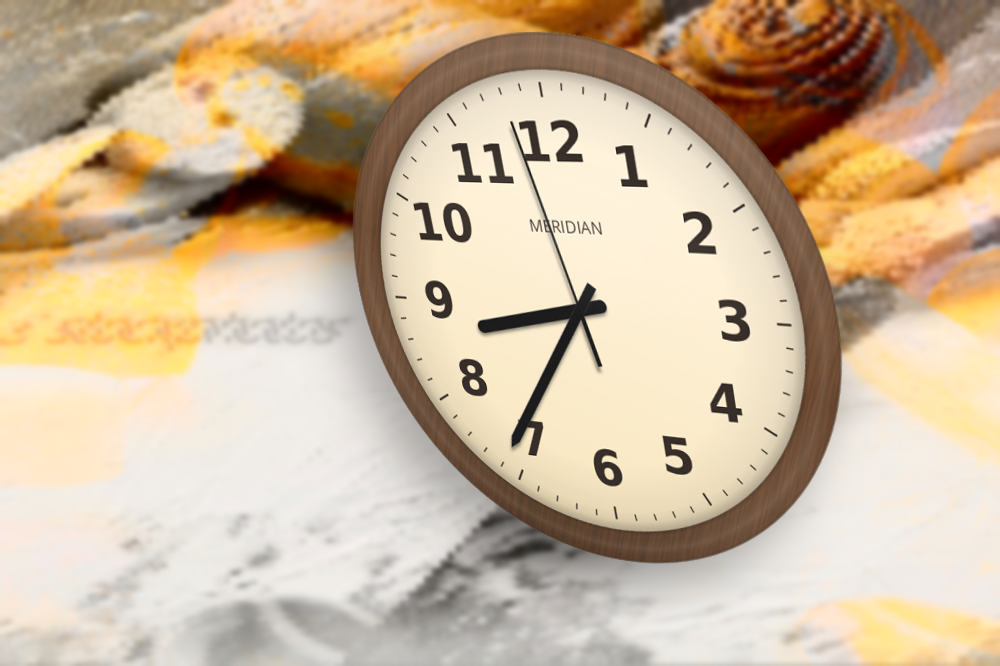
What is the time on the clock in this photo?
8:35:58
